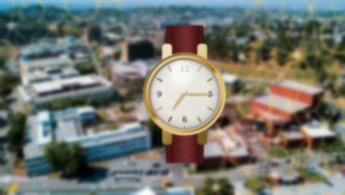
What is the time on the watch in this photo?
7:15
